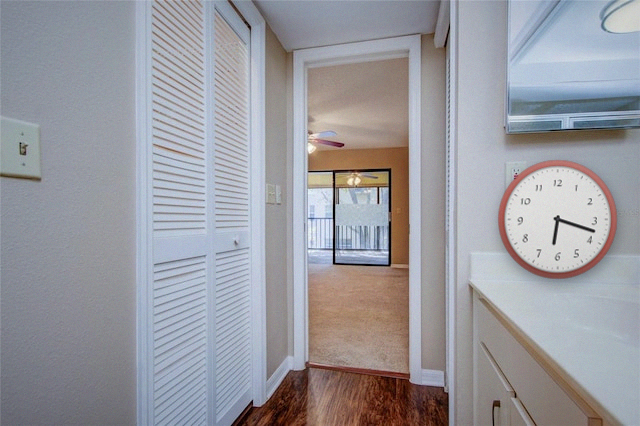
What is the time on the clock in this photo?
6:18
